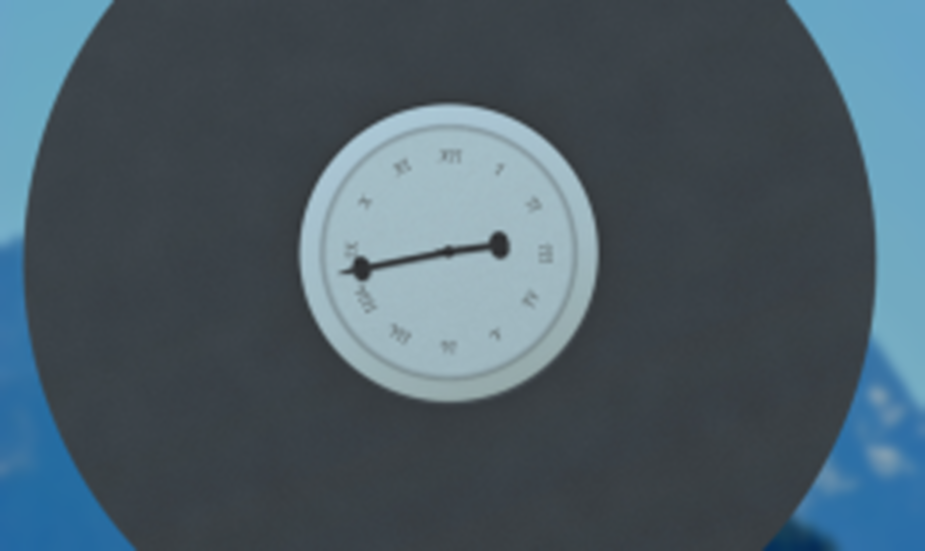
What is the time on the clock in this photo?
2:43
